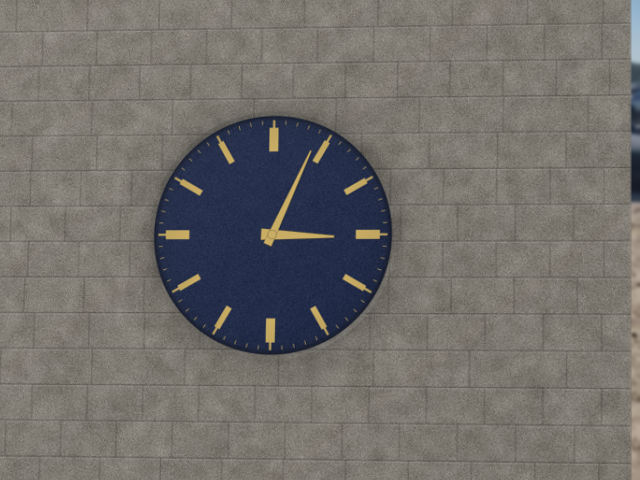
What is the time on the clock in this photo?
3:04
